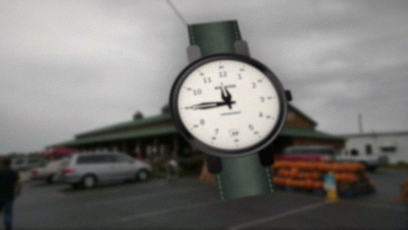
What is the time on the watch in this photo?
11:45
